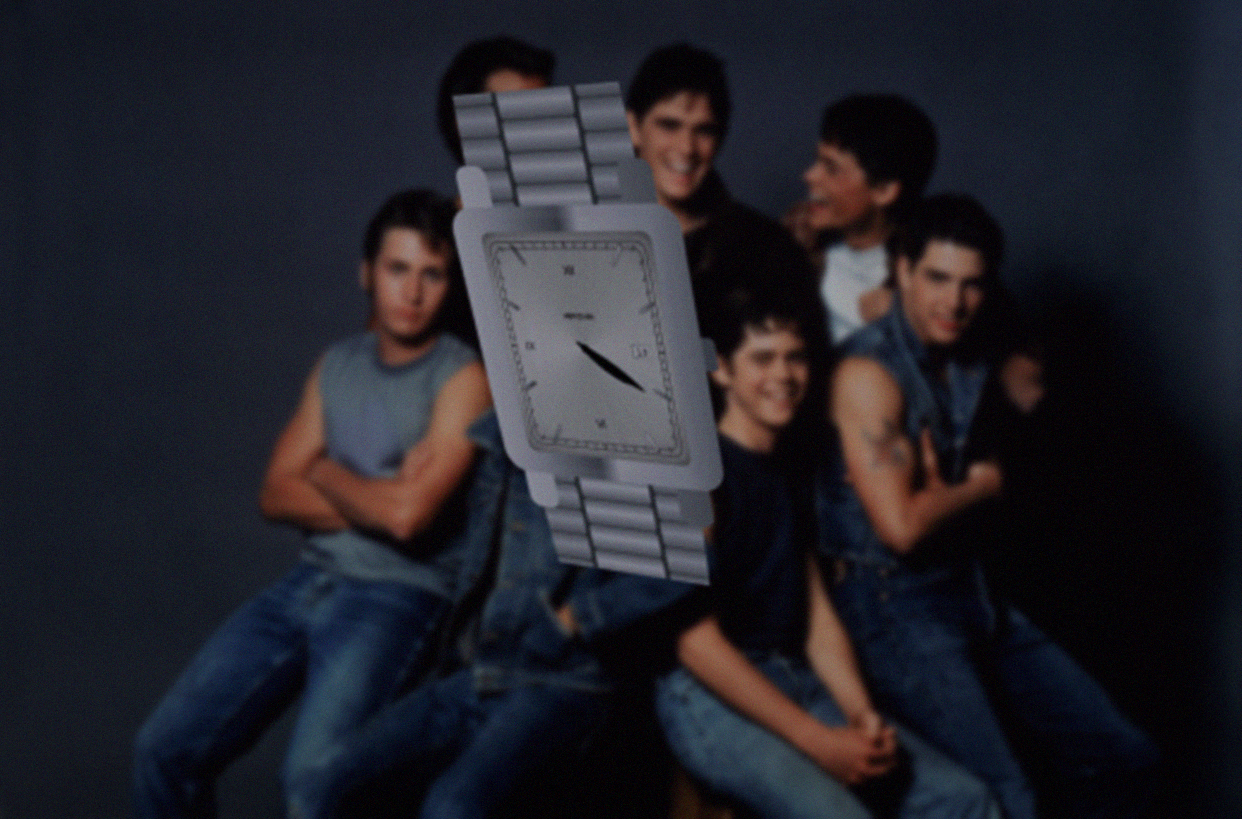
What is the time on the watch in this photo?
4:21
